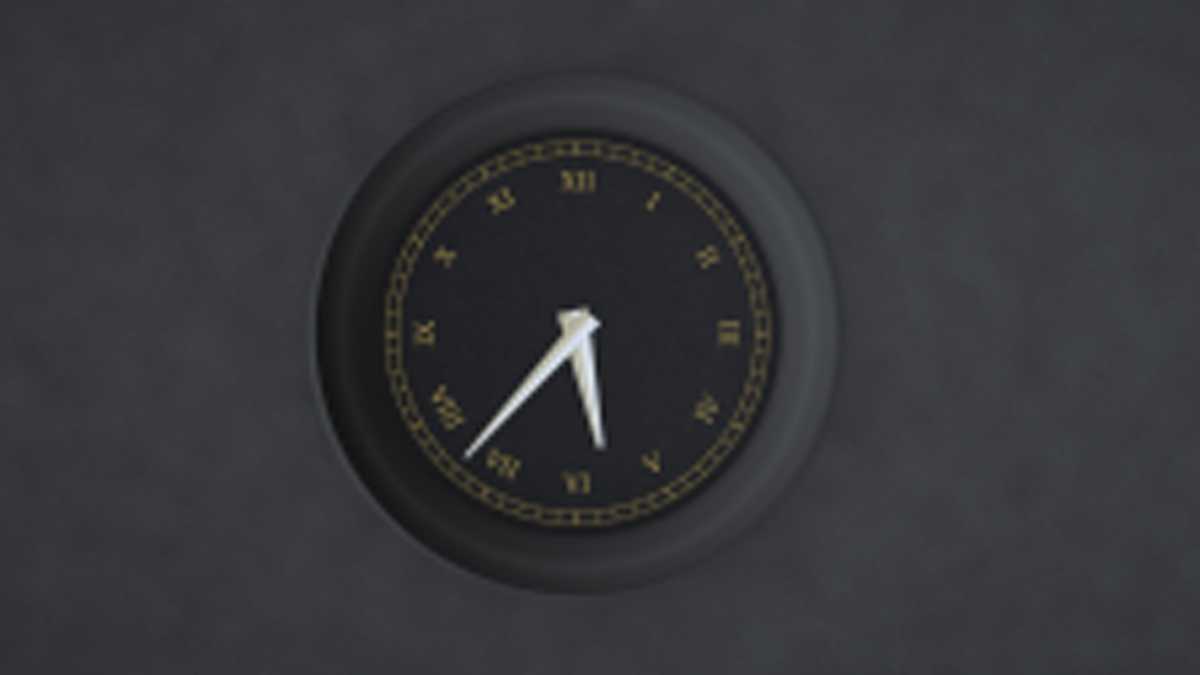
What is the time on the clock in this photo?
5:37
